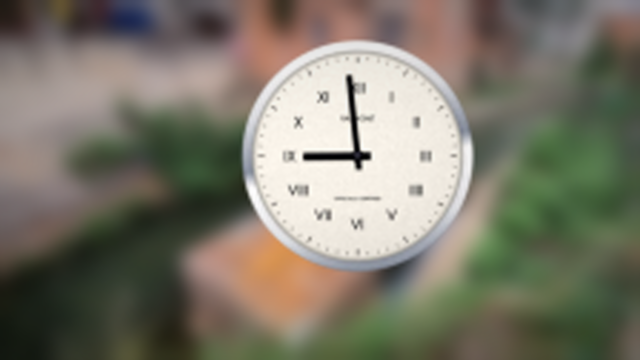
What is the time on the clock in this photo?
8:59
